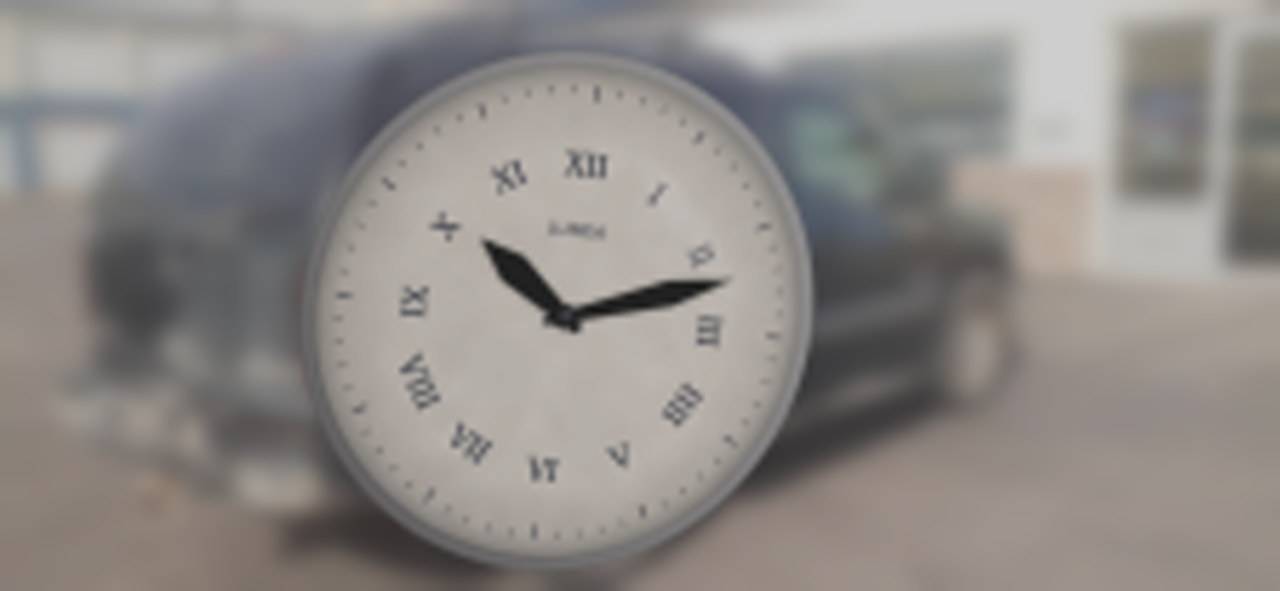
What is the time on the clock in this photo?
10:12
